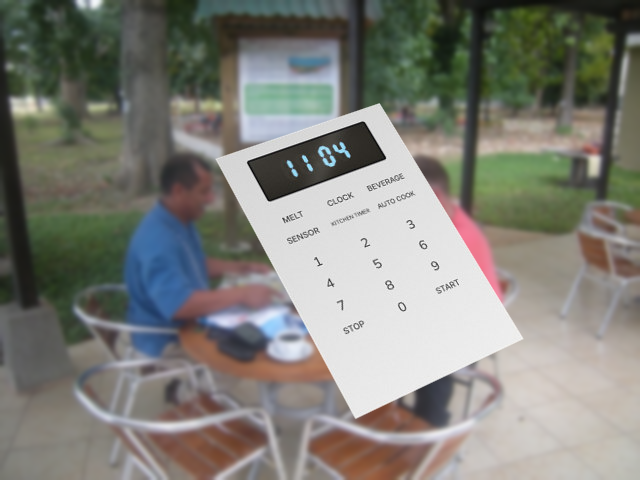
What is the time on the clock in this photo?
11:04
